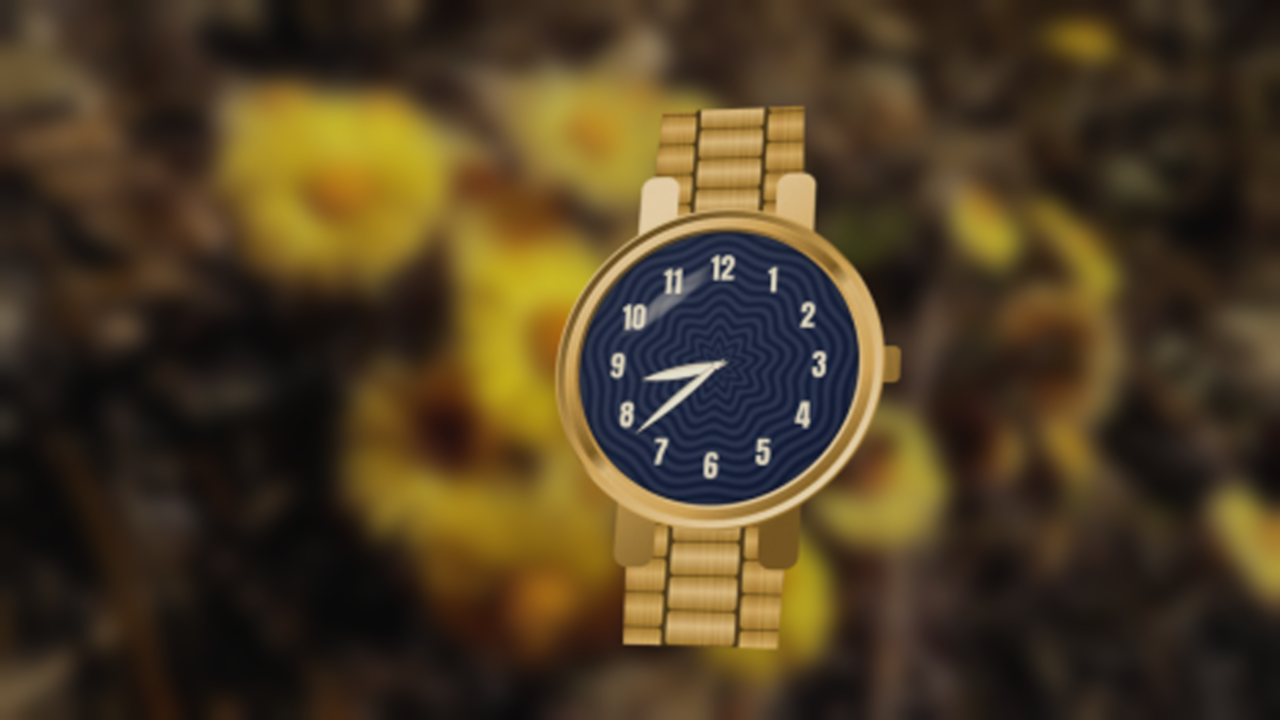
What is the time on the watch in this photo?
8:38
